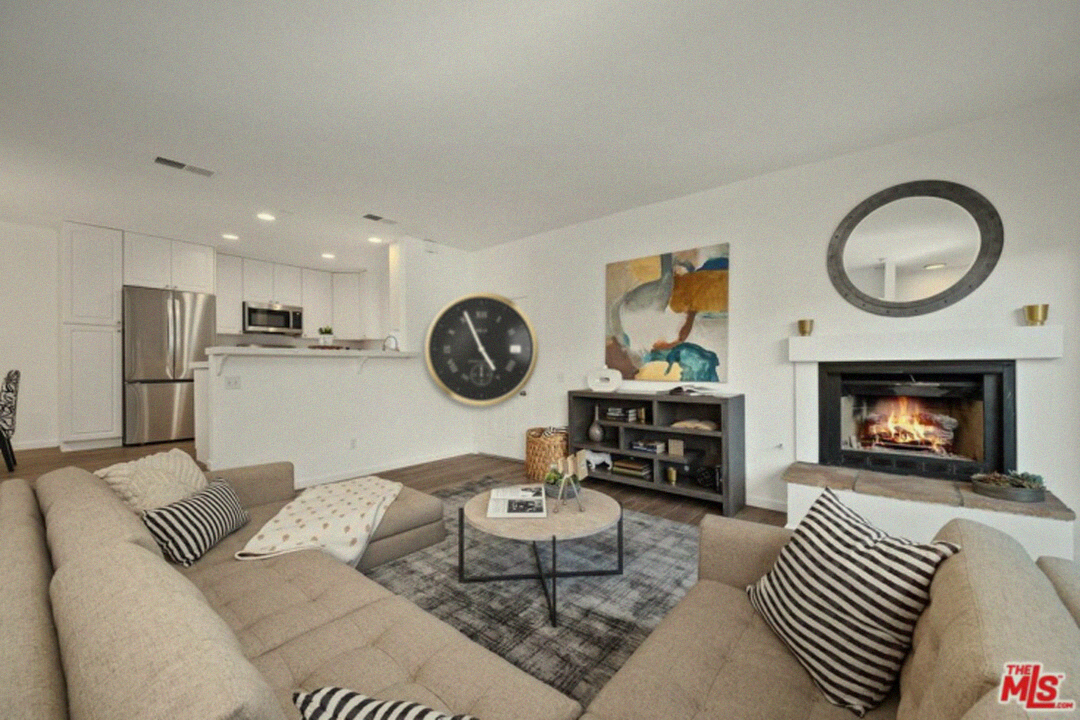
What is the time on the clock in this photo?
4:56
